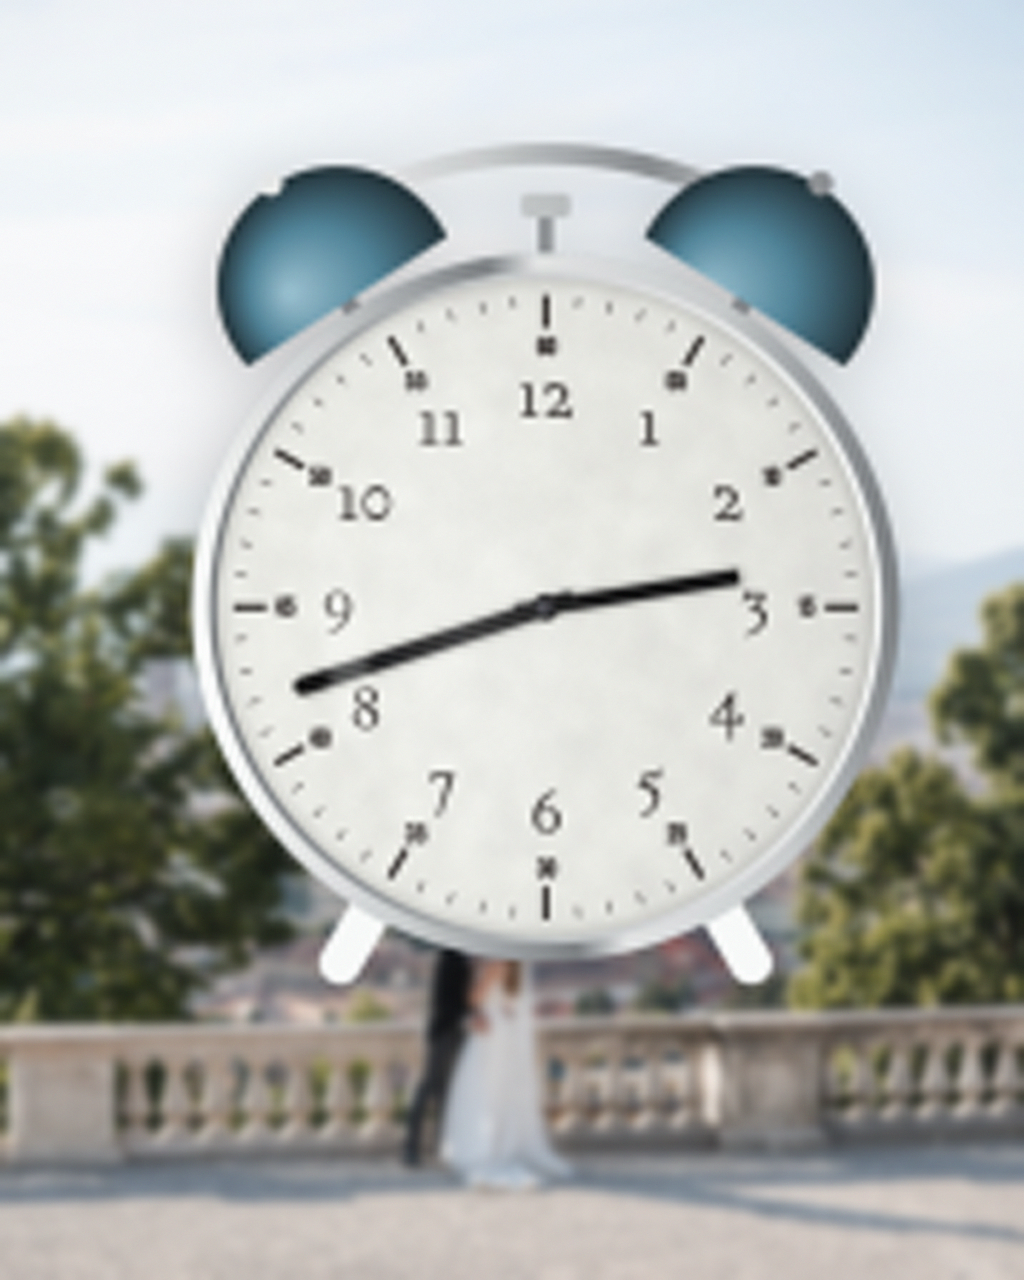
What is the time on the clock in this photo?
2:42
